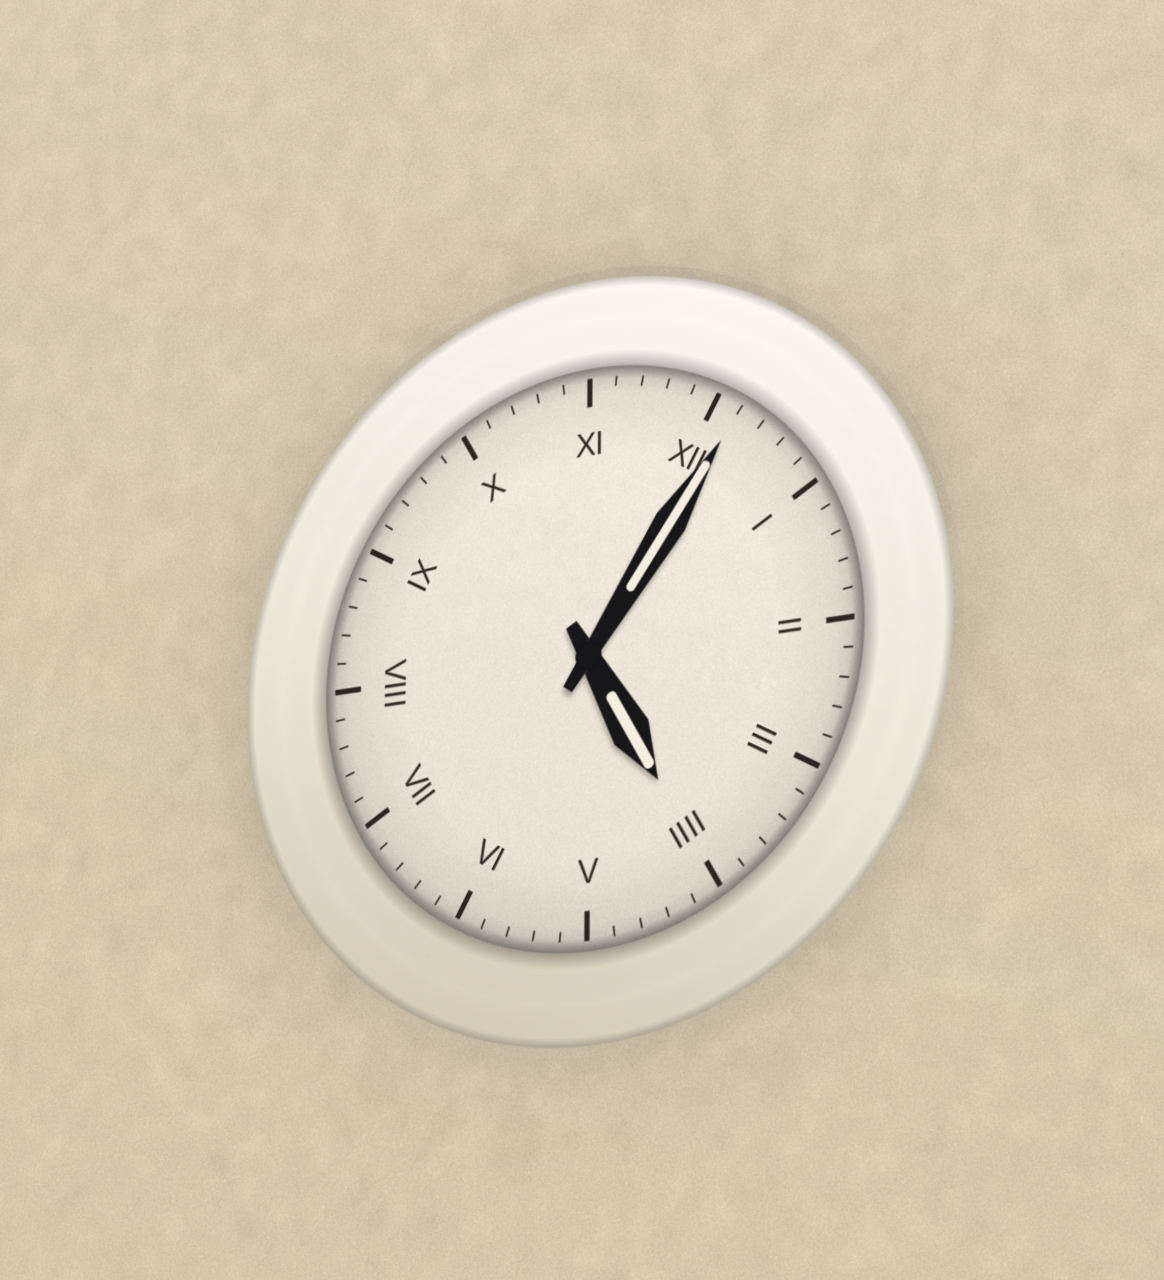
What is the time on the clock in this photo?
4:01
